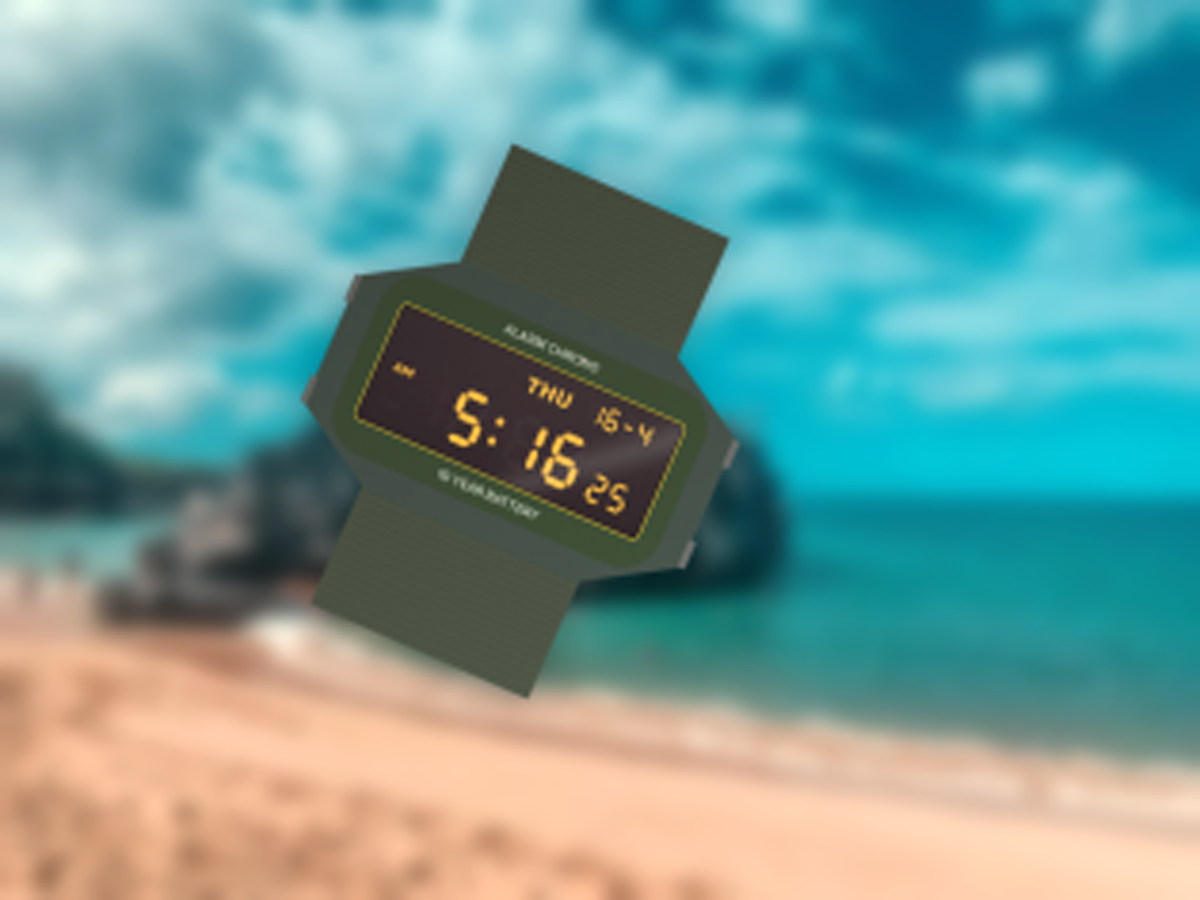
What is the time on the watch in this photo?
5:16:25
